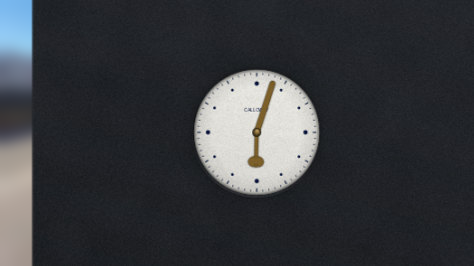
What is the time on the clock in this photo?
6:03
